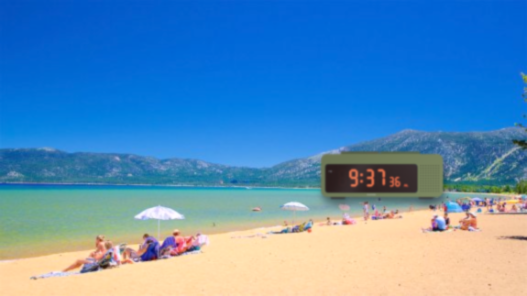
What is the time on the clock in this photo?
9:37
